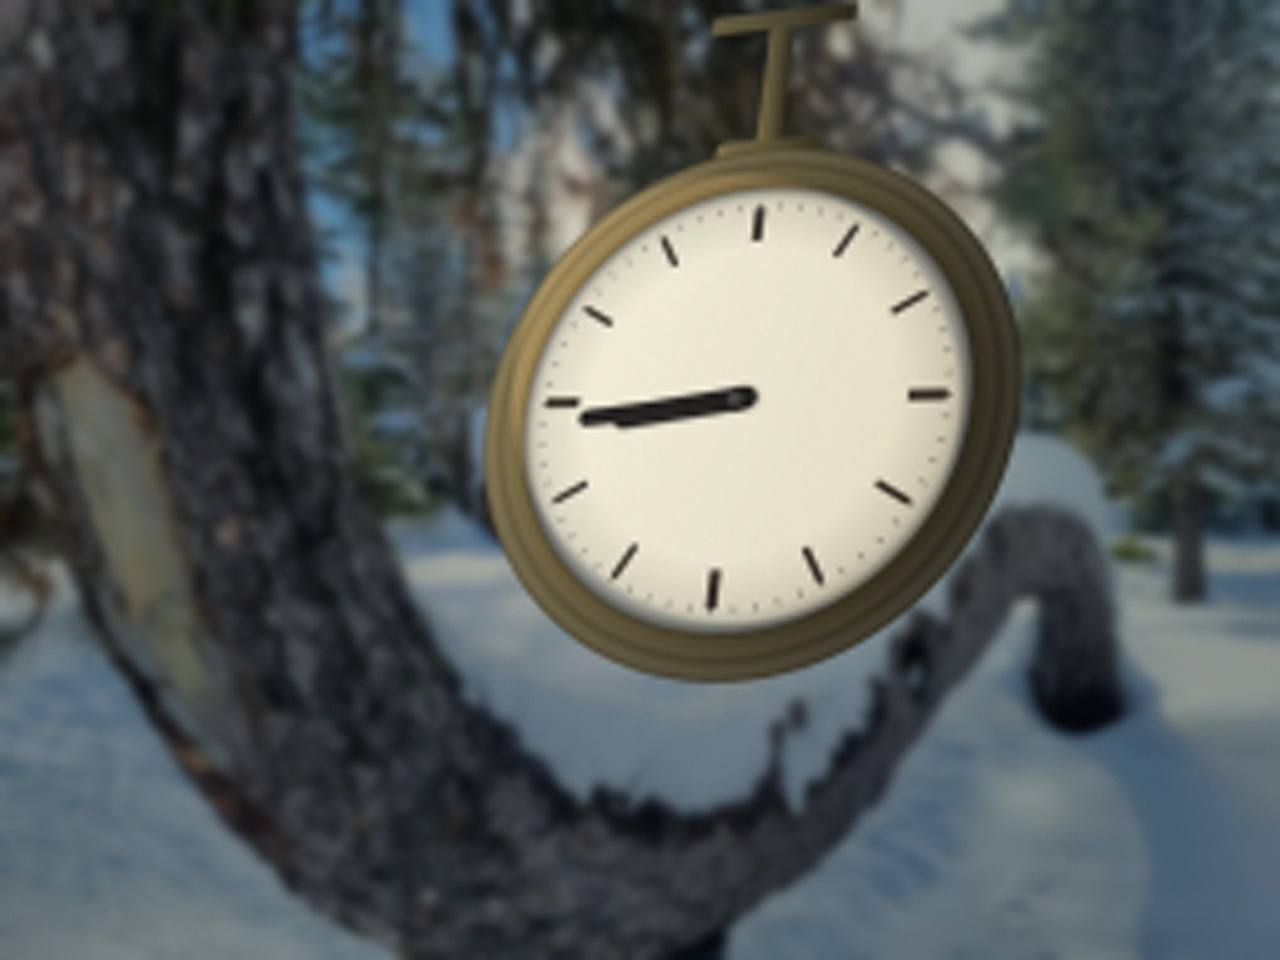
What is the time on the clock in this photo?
8:44
